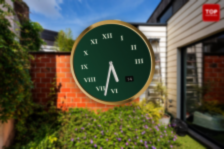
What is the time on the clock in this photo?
5:33
